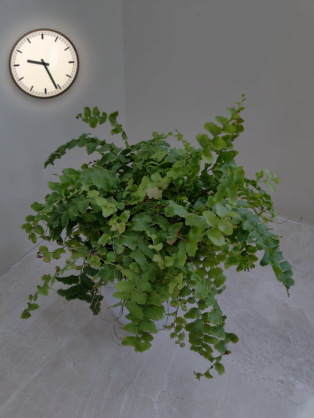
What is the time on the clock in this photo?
9:26
